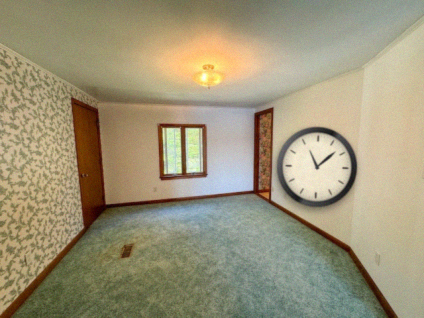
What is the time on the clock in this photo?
11:08
